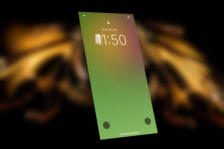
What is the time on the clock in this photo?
11:50
